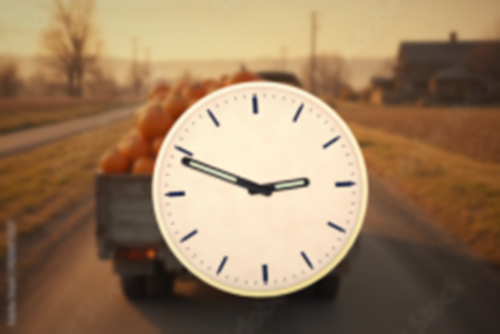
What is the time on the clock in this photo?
2:49
